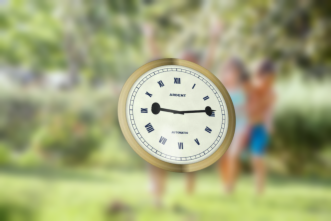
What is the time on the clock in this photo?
9:14
